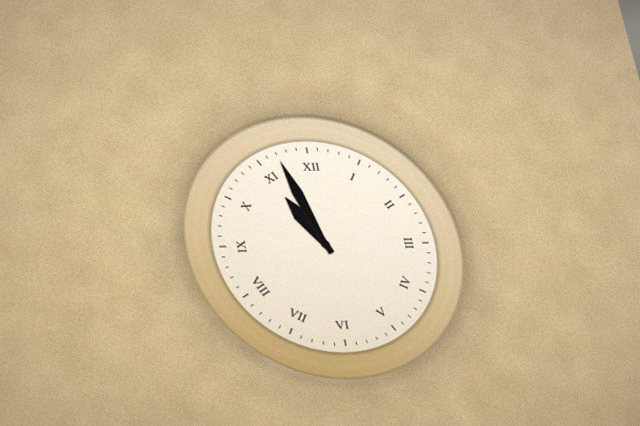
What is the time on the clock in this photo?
10:57
